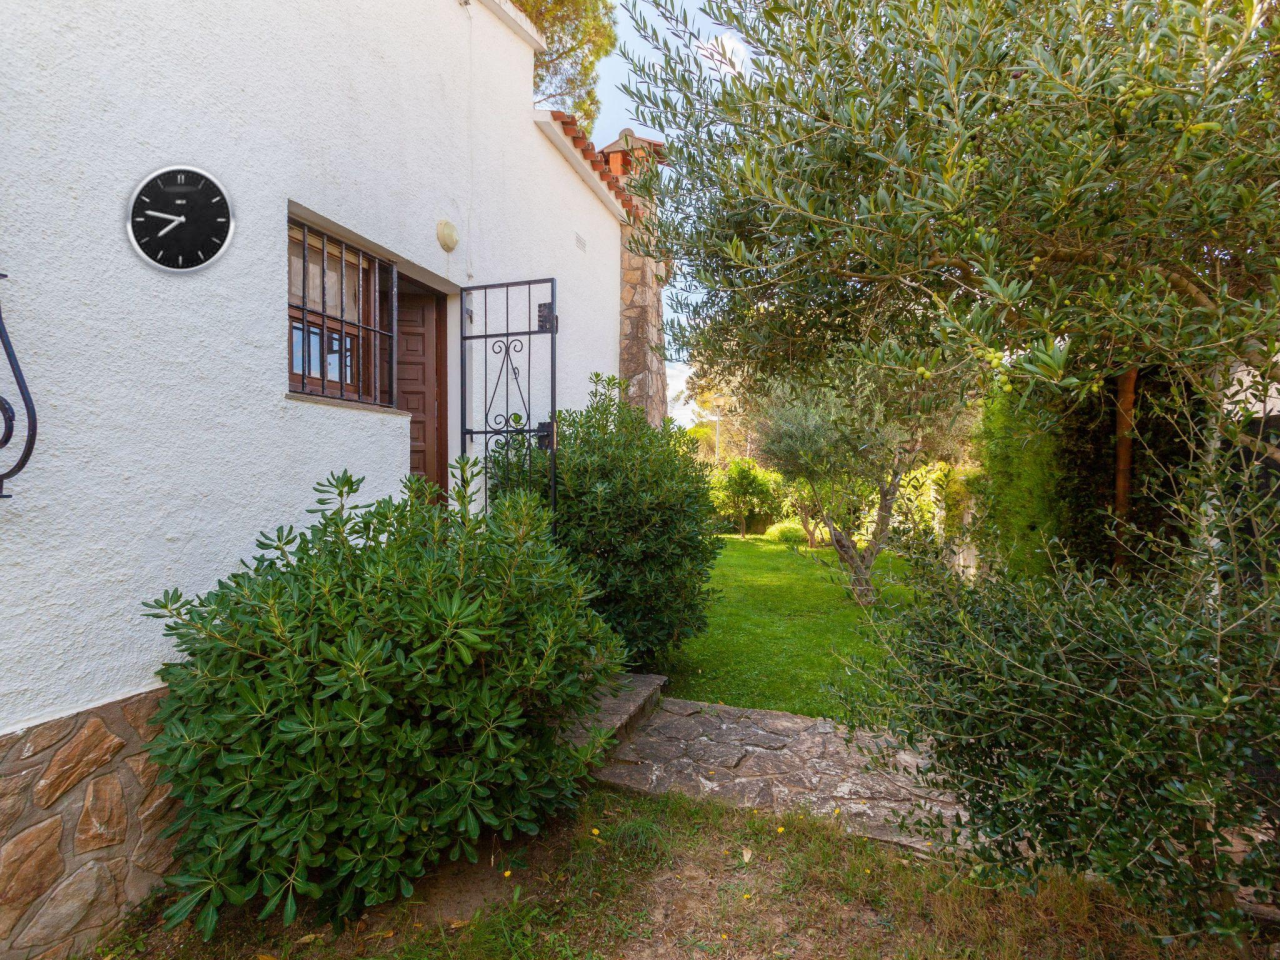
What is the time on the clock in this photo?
7:47
